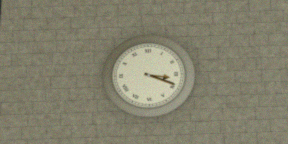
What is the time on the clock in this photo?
3:19
